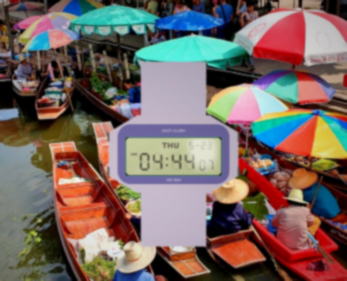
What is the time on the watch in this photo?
4:44:07
